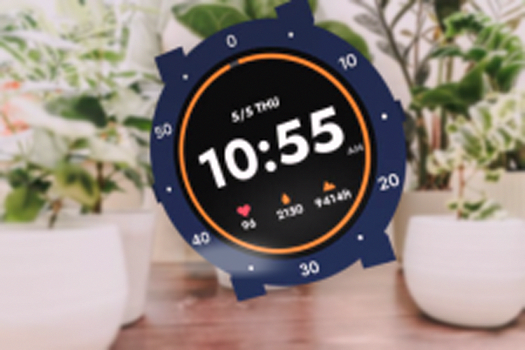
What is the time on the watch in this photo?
10:55
